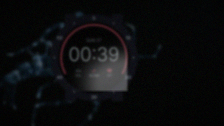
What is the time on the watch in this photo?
0:39
